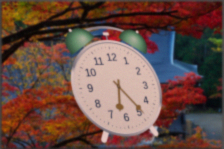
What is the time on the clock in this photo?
6:24
